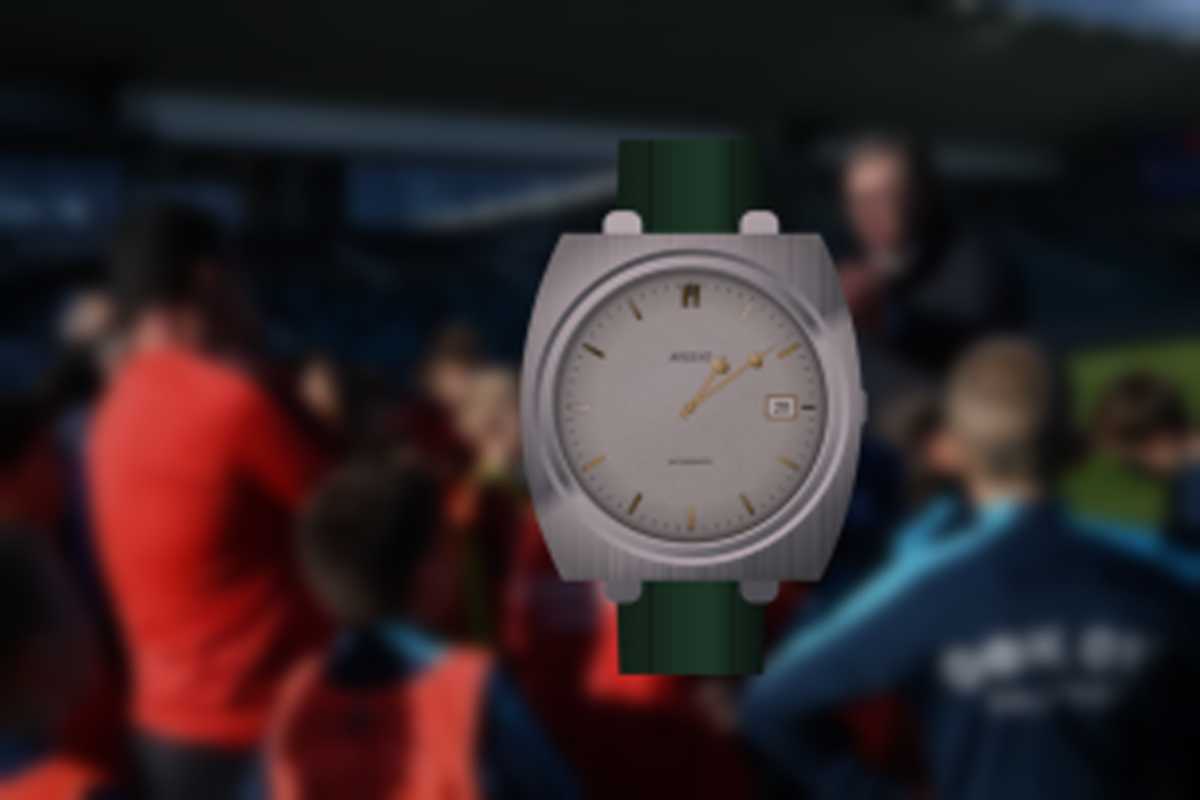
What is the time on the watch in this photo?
1:09
